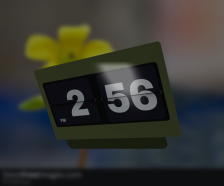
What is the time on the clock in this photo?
2:56
